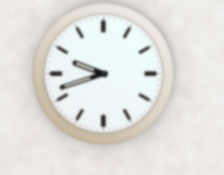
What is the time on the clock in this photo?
9:42
